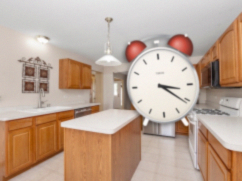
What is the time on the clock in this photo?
3:21
